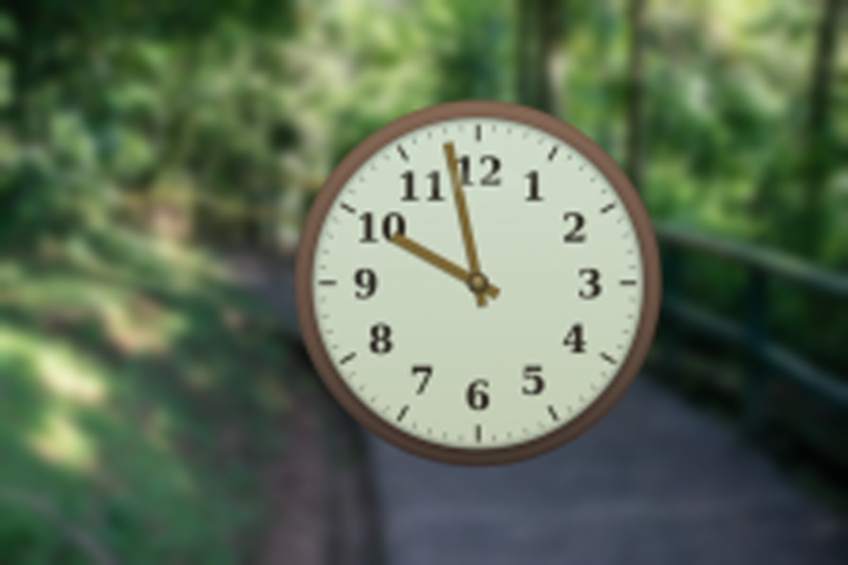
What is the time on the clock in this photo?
9:58
